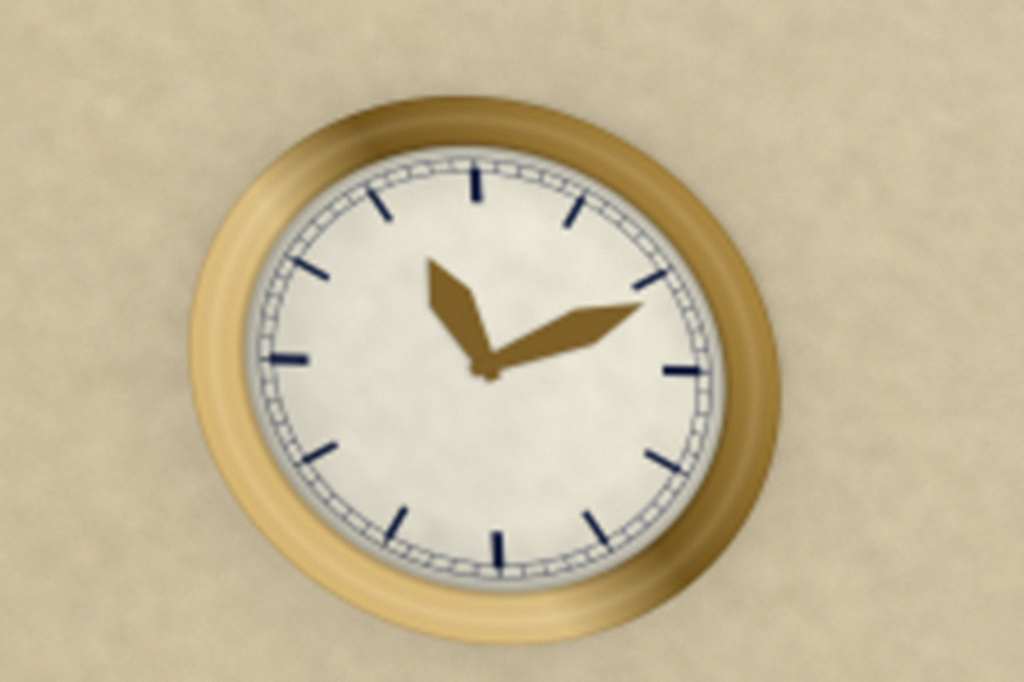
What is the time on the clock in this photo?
11:11
